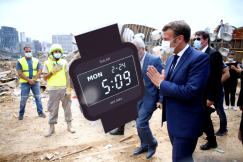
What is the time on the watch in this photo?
5:09
